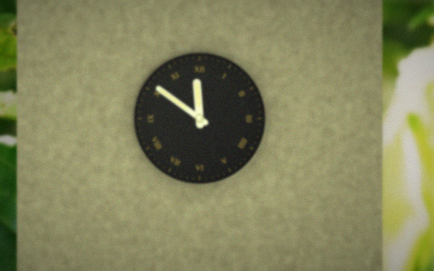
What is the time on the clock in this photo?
11:51
